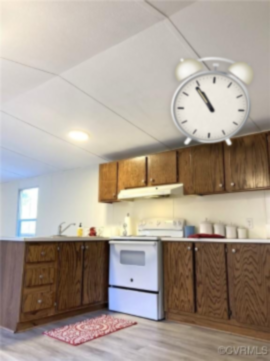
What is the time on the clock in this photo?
10:54
